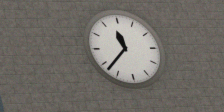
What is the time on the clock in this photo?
11:38
